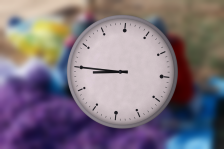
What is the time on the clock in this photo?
8:45
